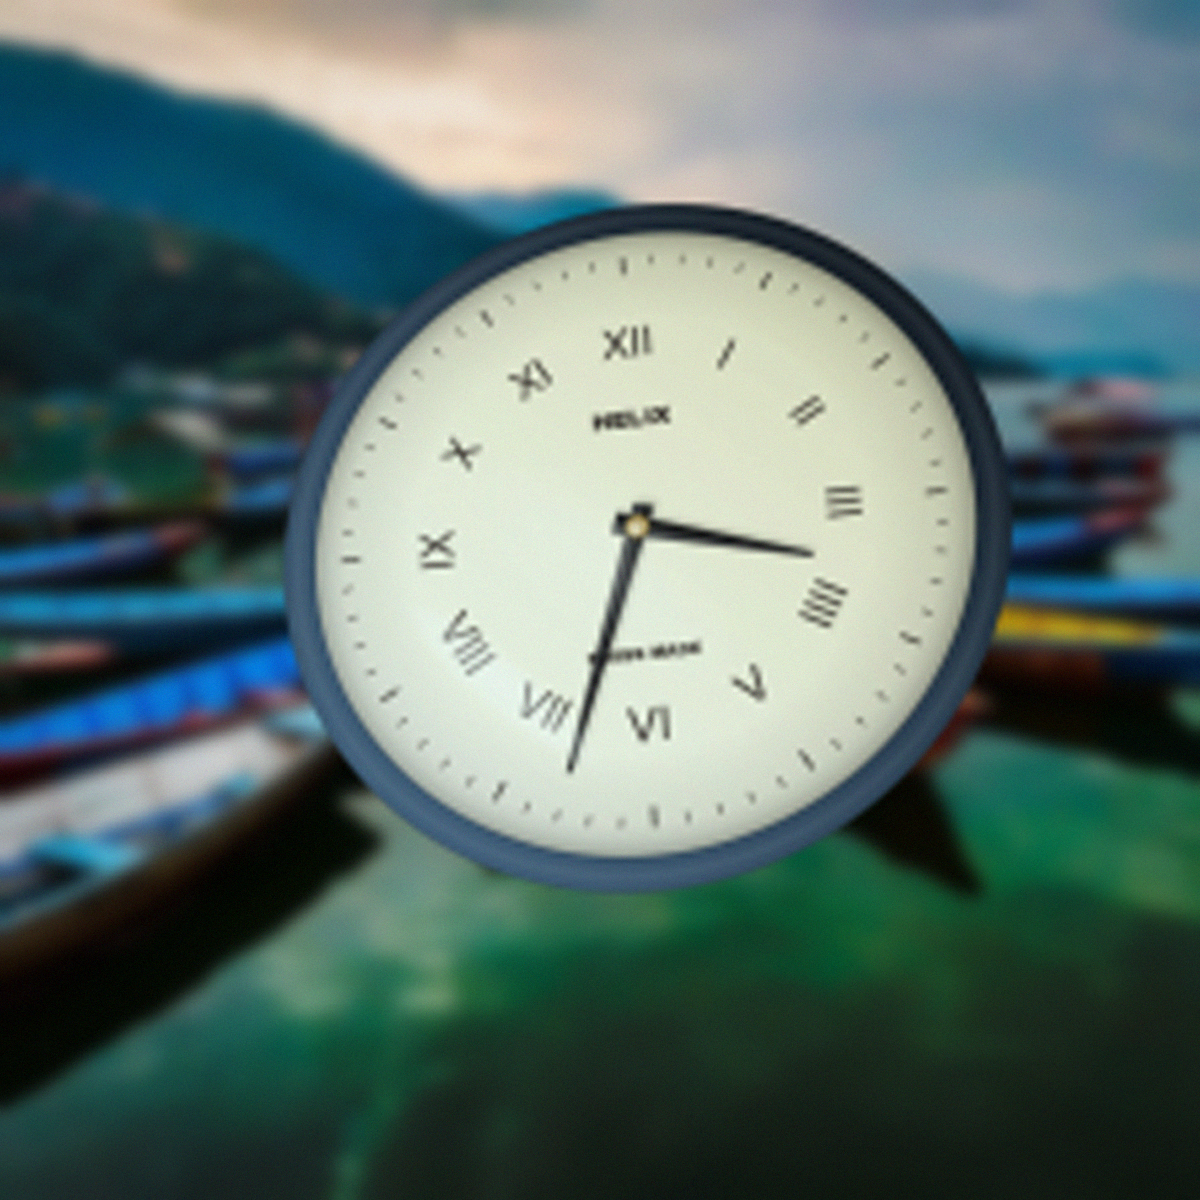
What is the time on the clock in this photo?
3:33
